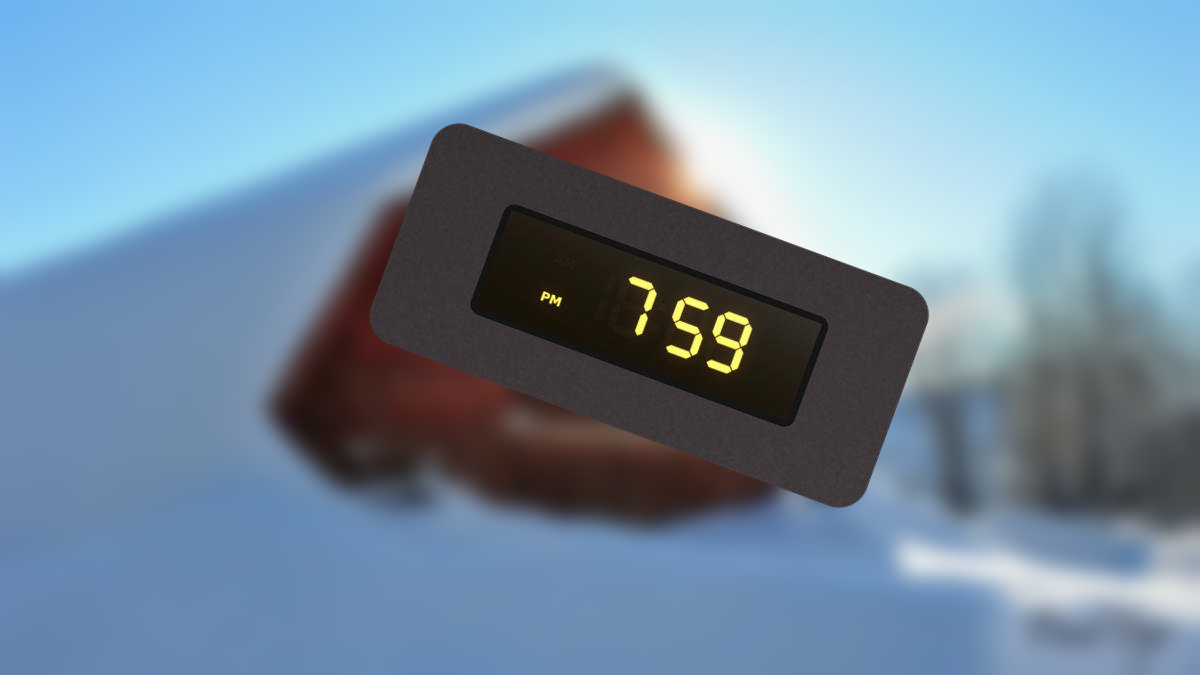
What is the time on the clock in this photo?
7:59
